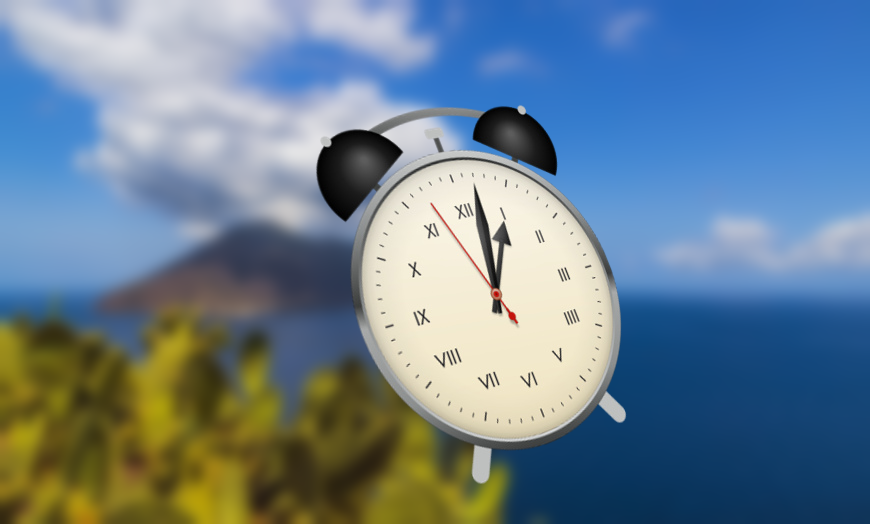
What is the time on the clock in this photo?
1:01:57
